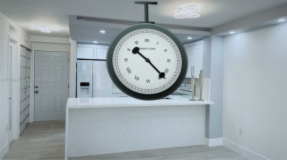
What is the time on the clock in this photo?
10:23
